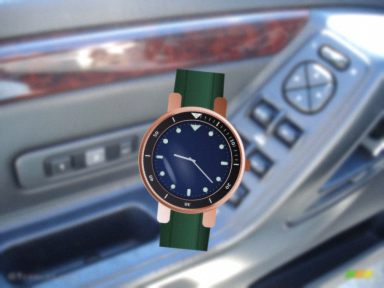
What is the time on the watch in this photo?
9:22
